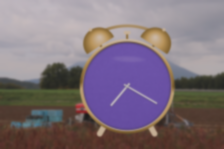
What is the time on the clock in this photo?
7:20
